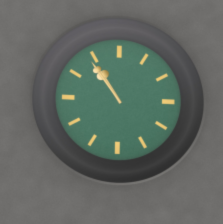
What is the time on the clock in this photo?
10:54
